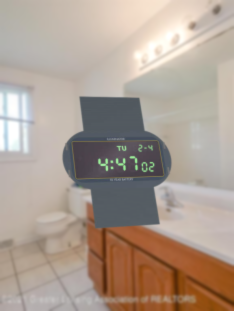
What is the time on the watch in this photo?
4:47:02
